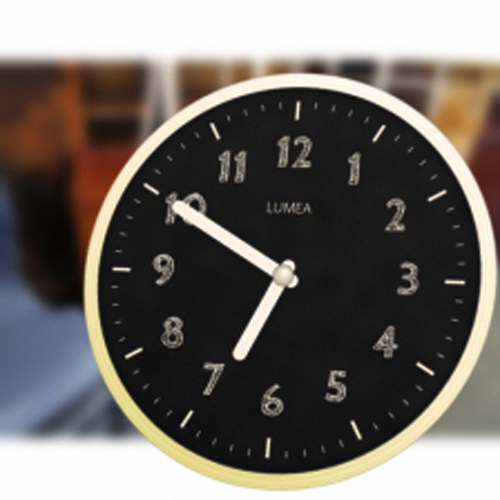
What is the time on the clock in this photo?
6:50
